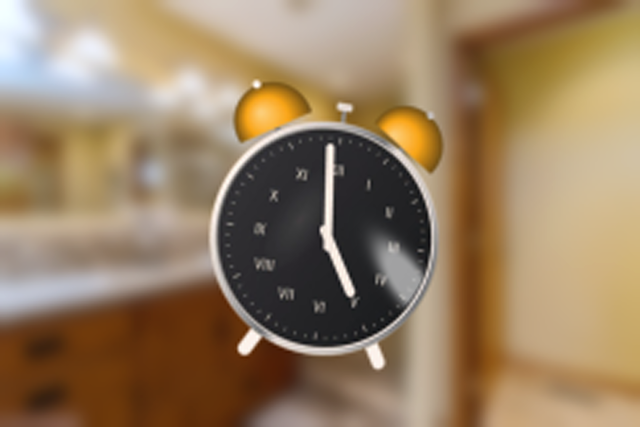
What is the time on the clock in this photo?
4:59
